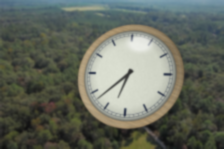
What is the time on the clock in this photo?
6:38
